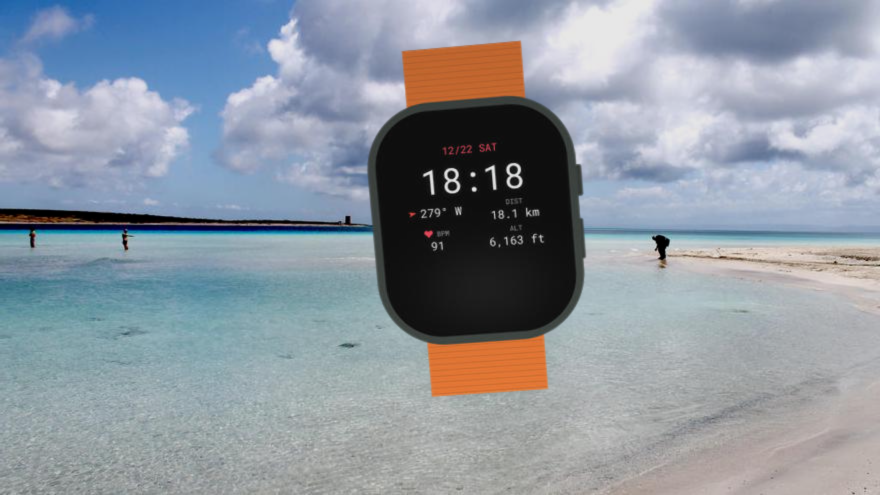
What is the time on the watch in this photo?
18:18
